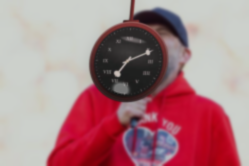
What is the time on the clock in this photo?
7:11
